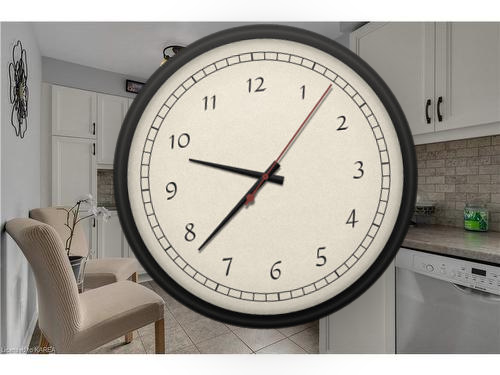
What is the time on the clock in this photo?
9:38:07
